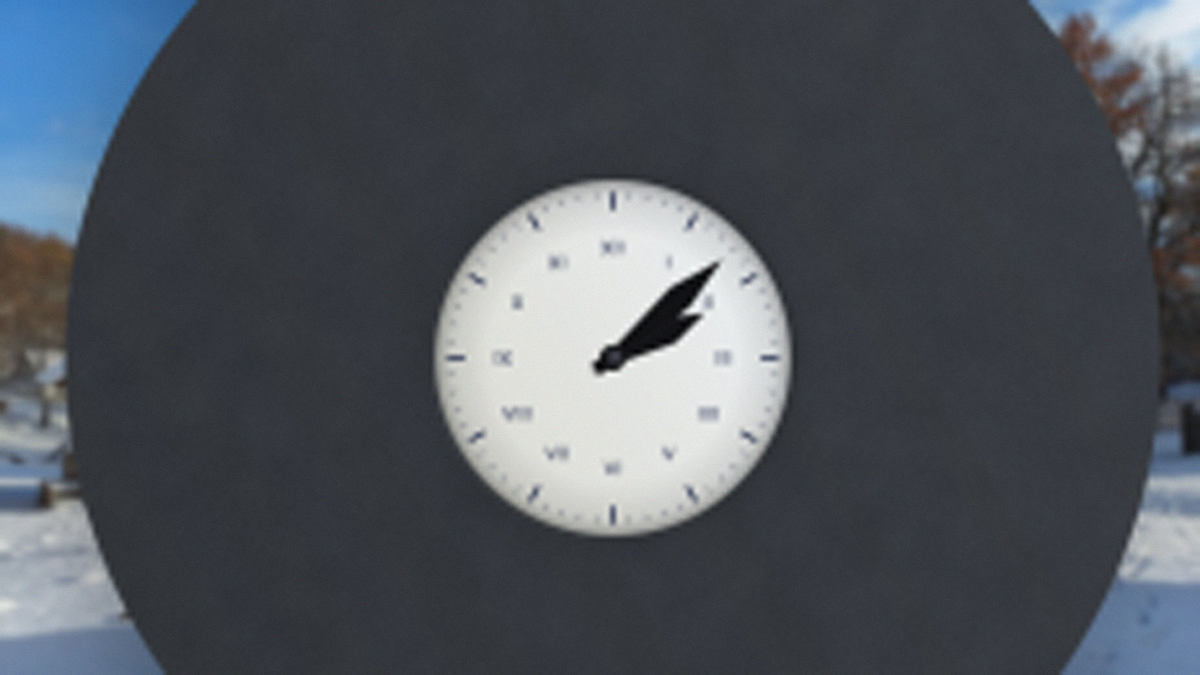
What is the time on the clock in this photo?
2:08
